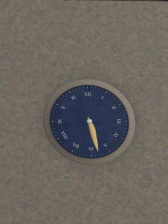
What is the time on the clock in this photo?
5:28
